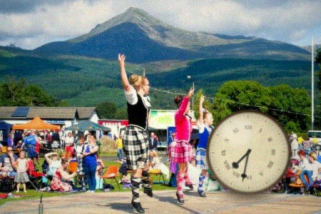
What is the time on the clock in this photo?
7:32
